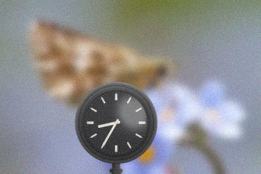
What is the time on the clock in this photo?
8:35
